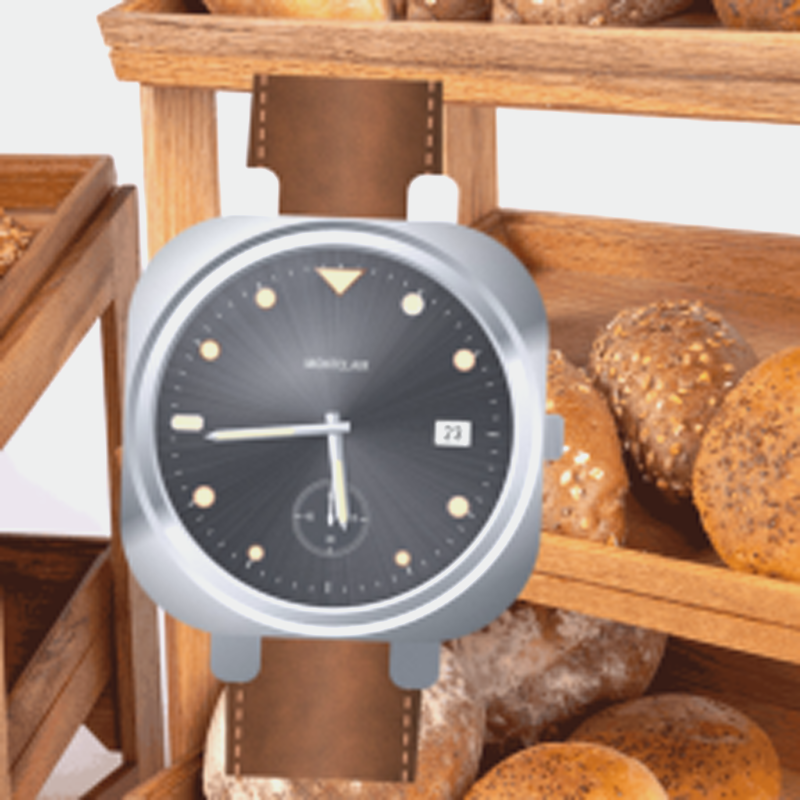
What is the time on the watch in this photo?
5:44
